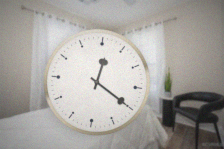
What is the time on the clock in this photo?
12:20
